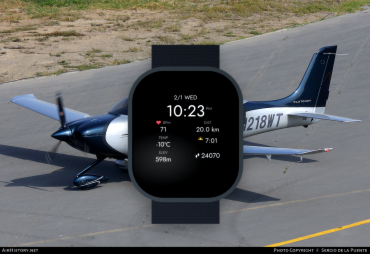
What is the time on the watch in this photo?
10:23
